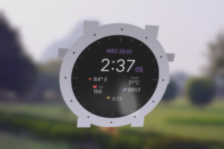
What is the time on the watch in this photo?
2:37
